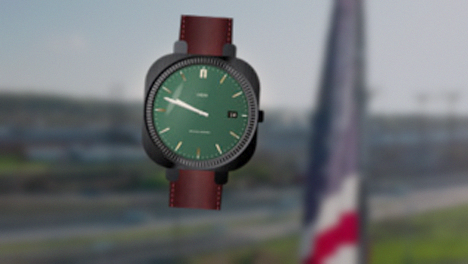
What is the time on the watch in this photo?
9:48
